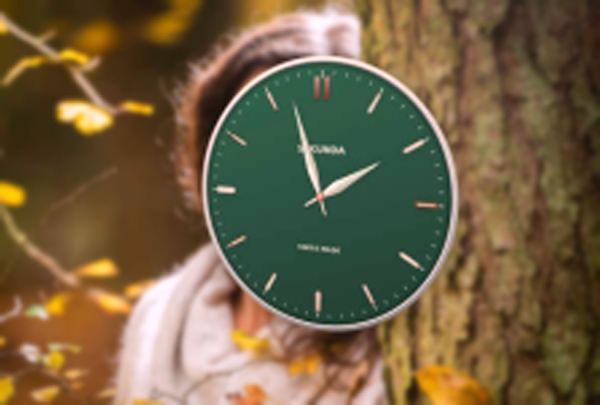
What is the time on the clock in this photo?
1:57
